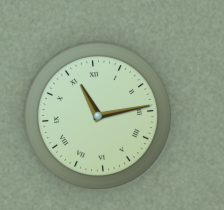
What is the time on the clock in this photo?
11:14
